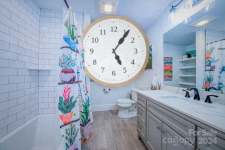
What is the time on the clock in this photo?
5:06
